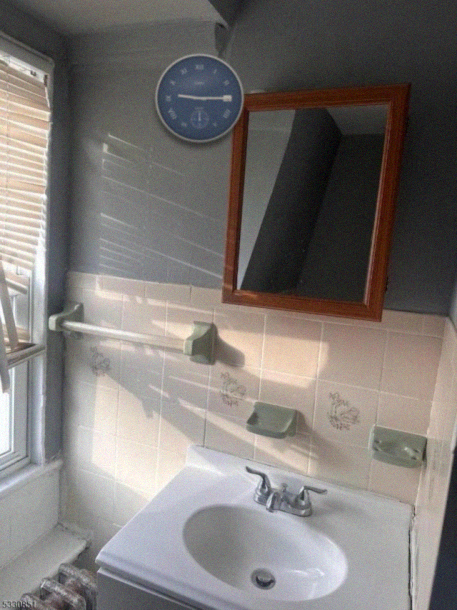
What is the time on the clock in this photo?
9:15
